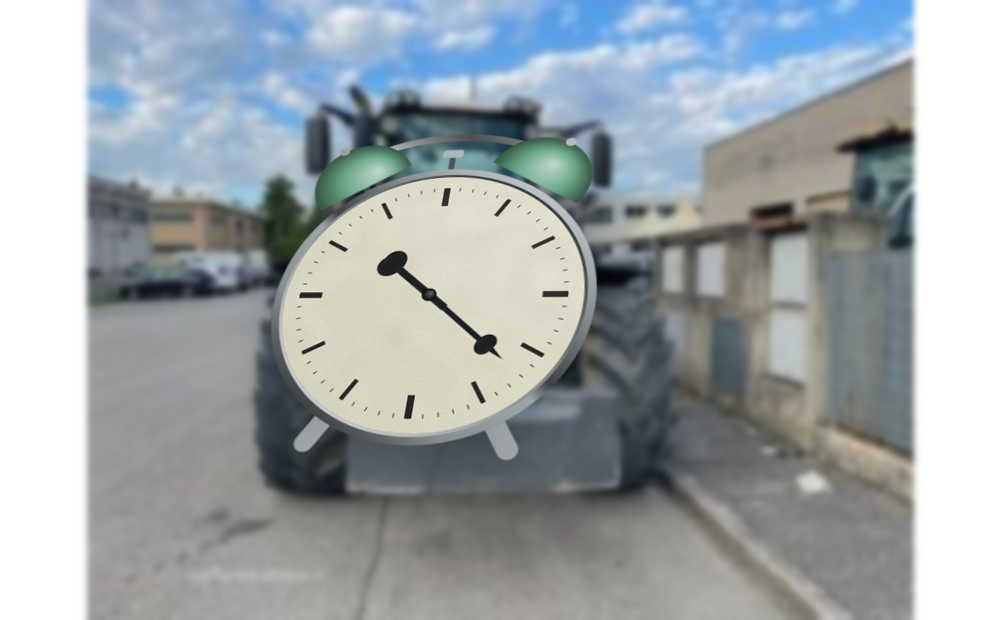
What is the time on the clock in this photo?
10:22
